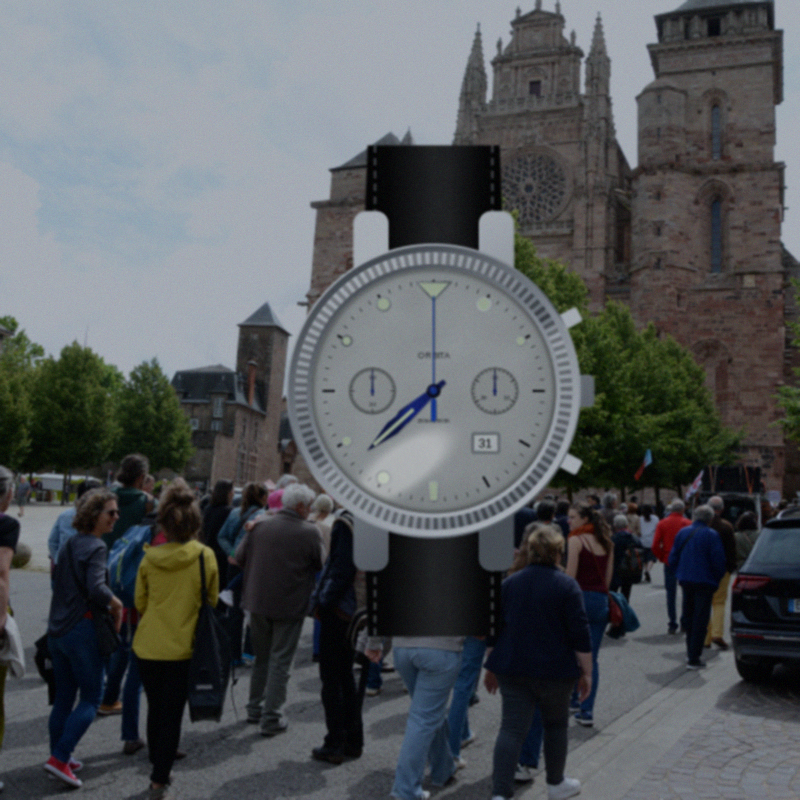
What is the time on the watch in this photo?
7:38
